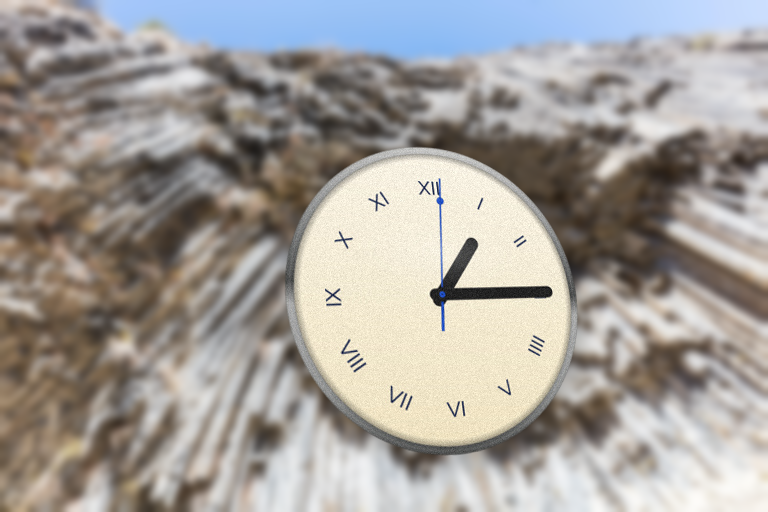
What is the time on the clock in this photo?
1:15:01
